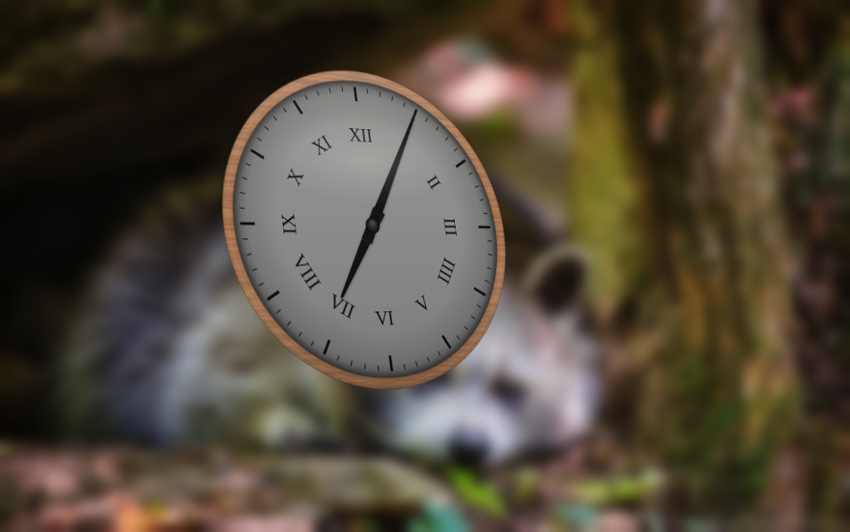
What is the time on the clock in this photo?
7:05
